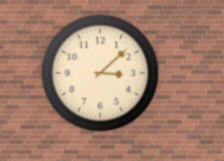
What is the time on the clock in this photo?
3:08
